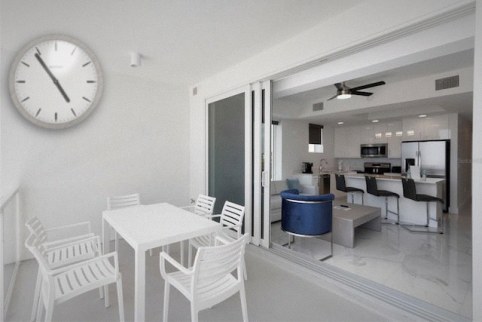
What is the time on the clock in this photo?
4:54
